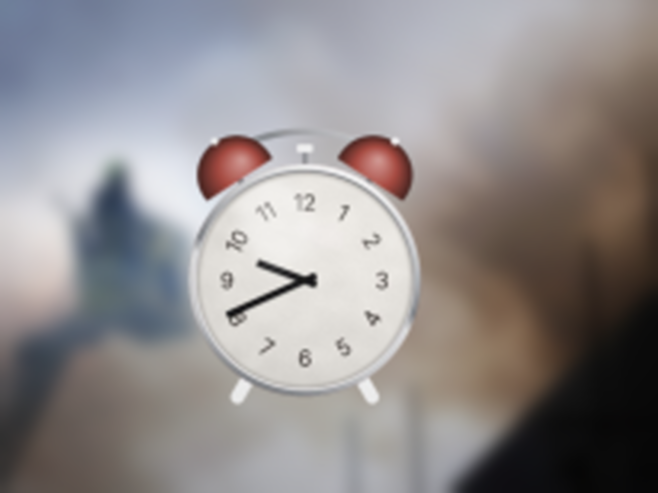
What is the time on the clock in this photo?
9:41
